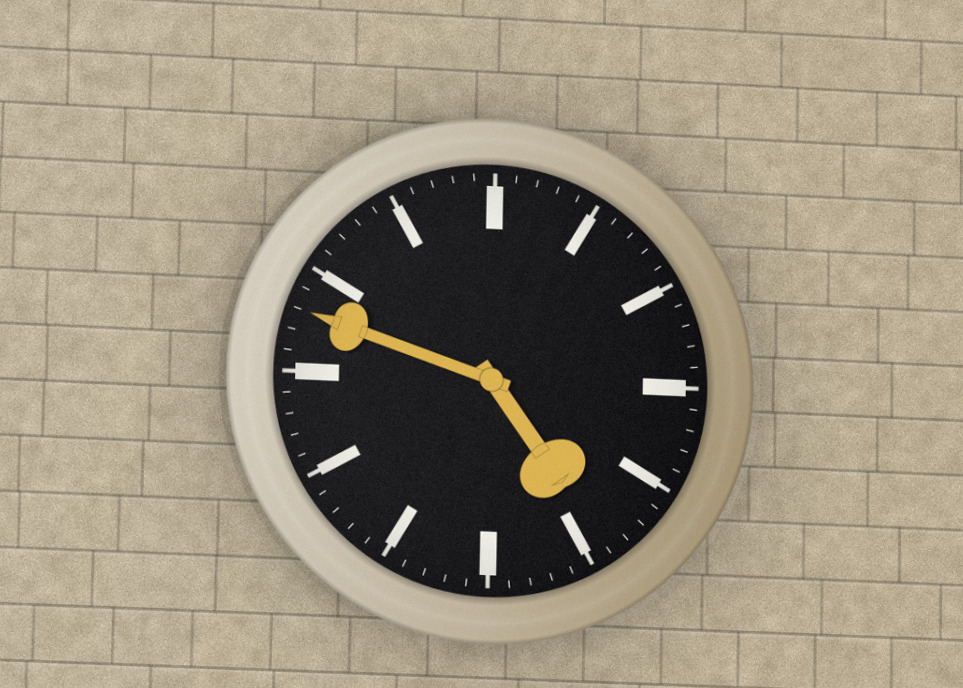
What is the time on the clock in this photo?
4:48
